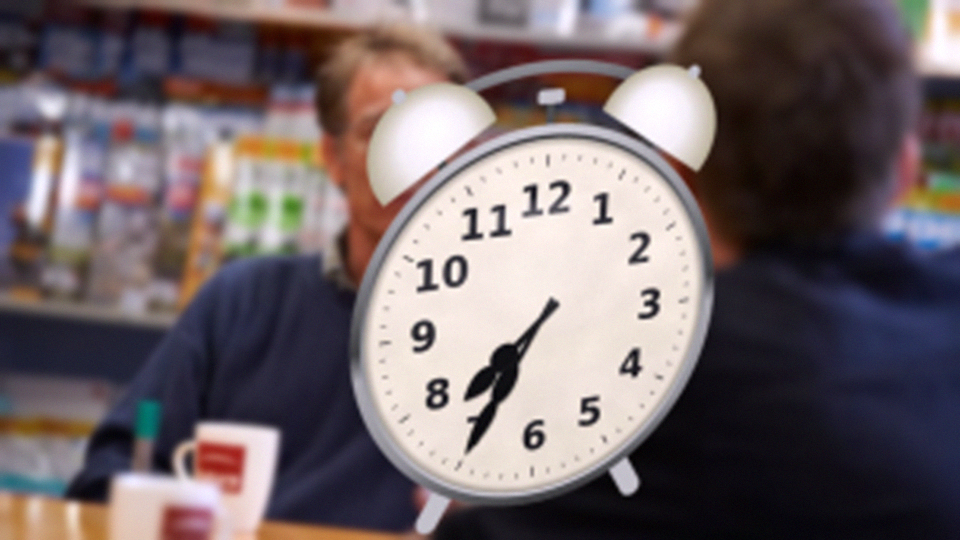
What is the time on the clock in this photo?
7:35
